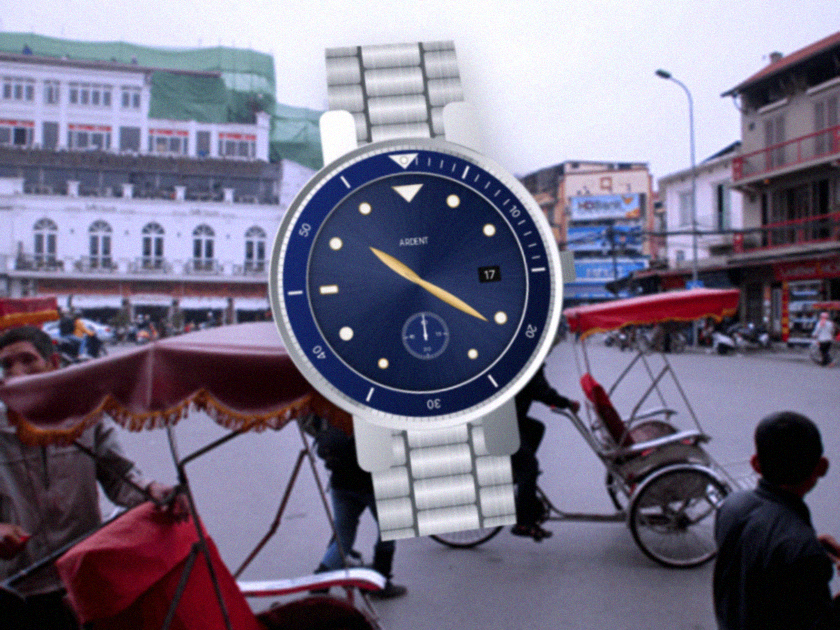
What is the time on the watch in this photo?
10:21
